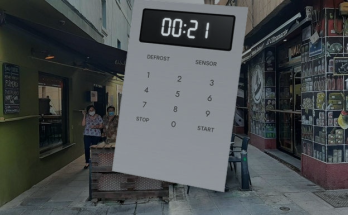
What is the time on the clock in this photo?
0:21
